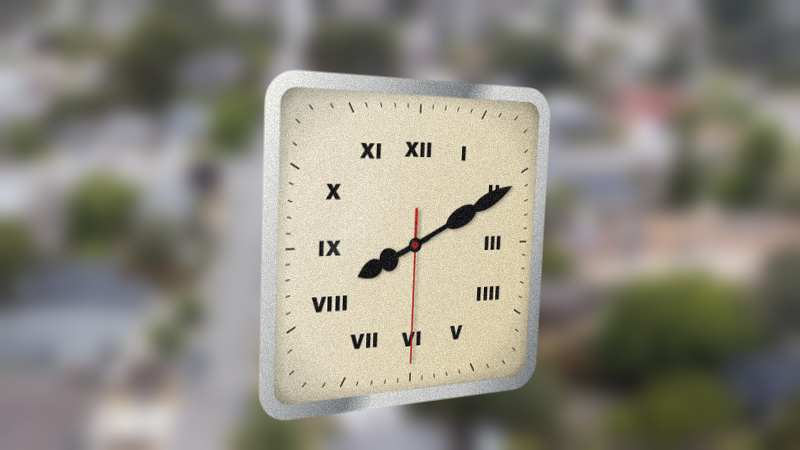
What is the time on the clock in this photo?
8:10:30
